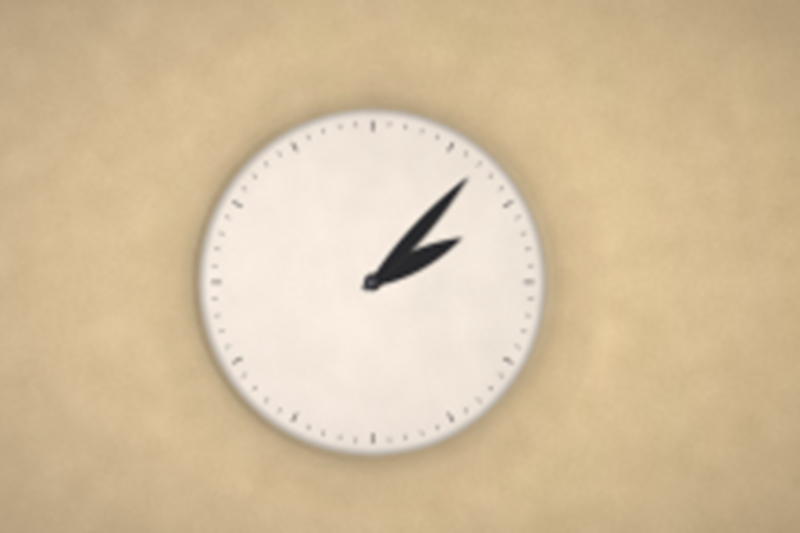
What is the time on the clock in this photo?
2:07
